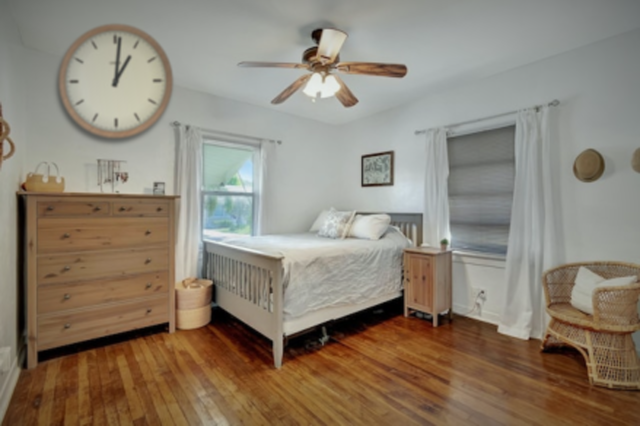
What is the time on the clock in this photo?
1:01
